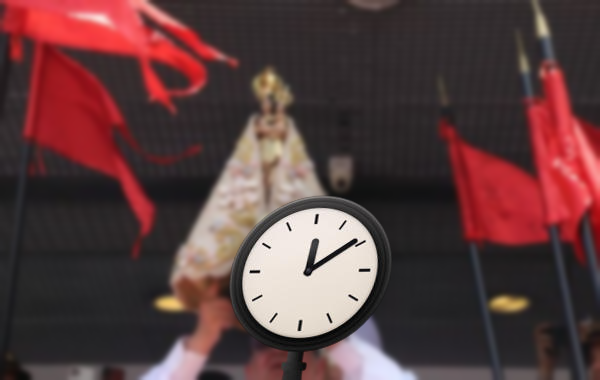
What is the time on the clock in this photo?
12:09
